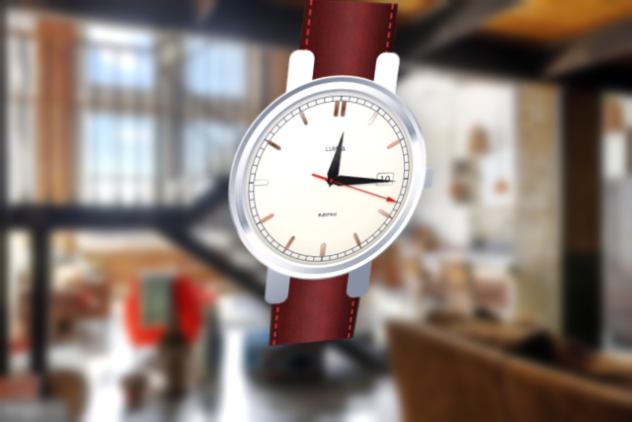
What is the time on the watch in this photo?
12:15:18
